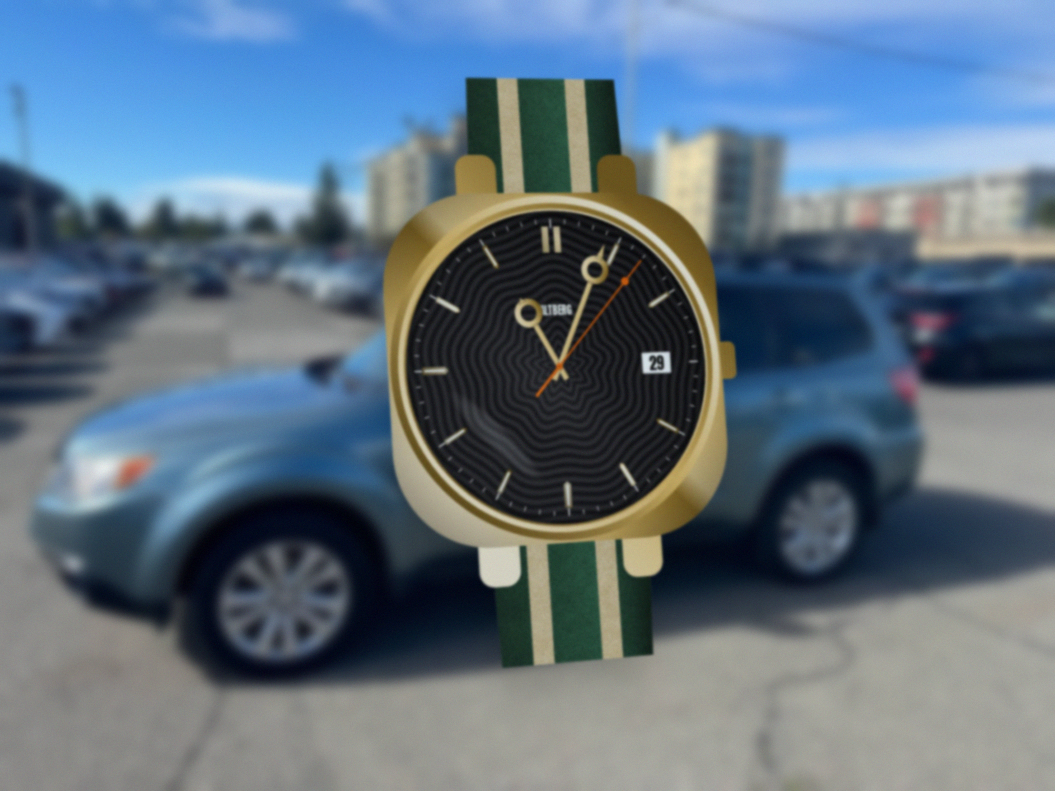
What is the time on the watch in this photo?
11:04:07
